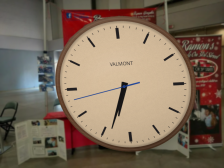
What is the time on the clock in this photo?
6:33:43
